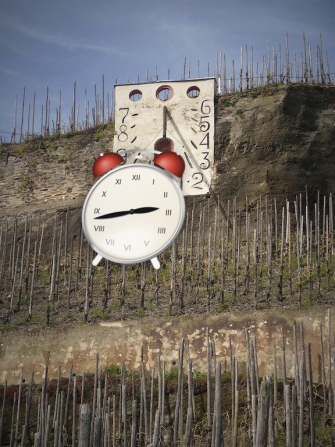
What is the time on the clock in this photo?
2:43
